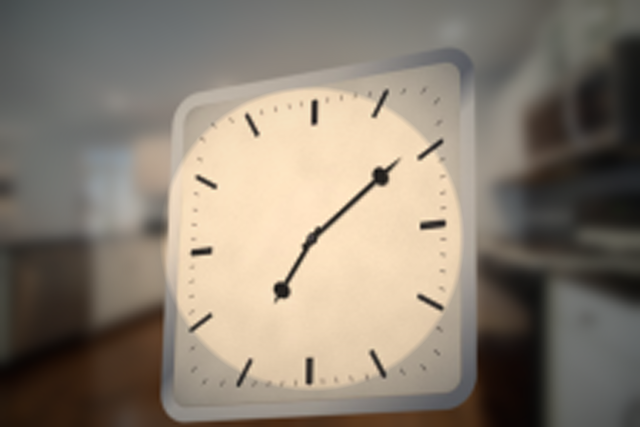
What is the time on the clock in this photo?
7:09
